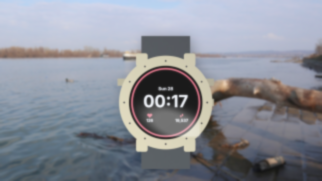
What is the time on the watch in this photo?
0:17
